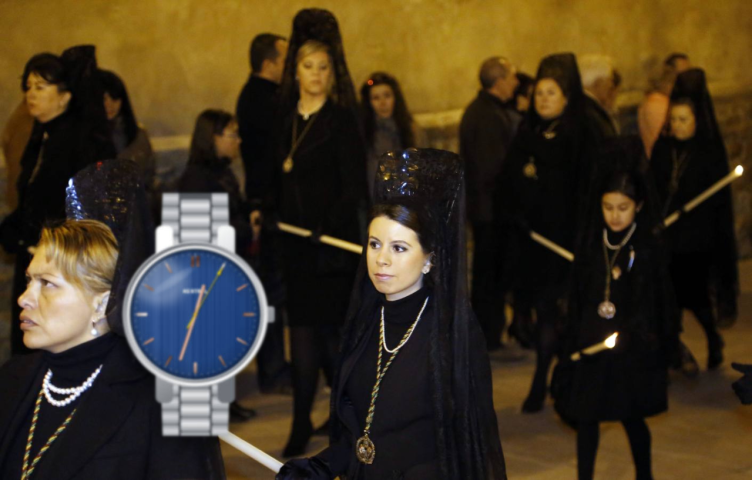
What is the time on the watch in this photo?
12:33:05
